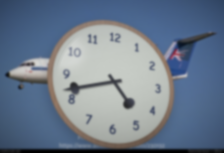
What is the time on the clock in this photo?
4:42
